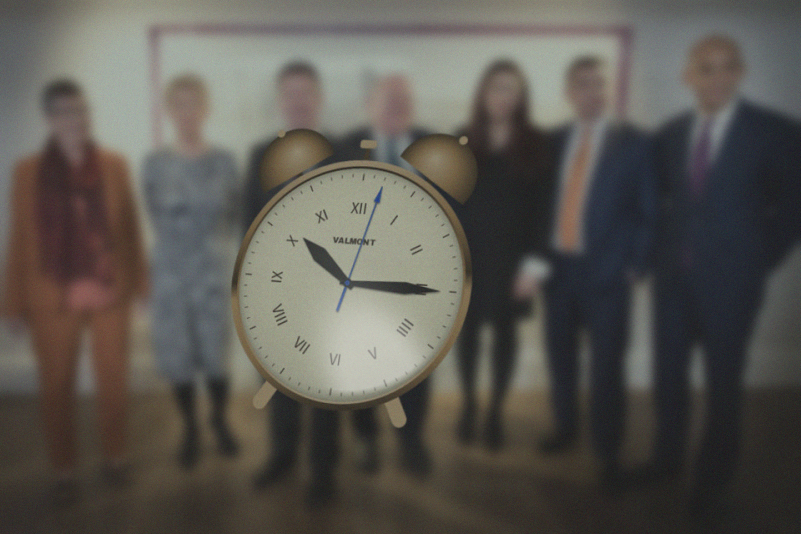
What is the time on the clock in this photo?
10:15:02
